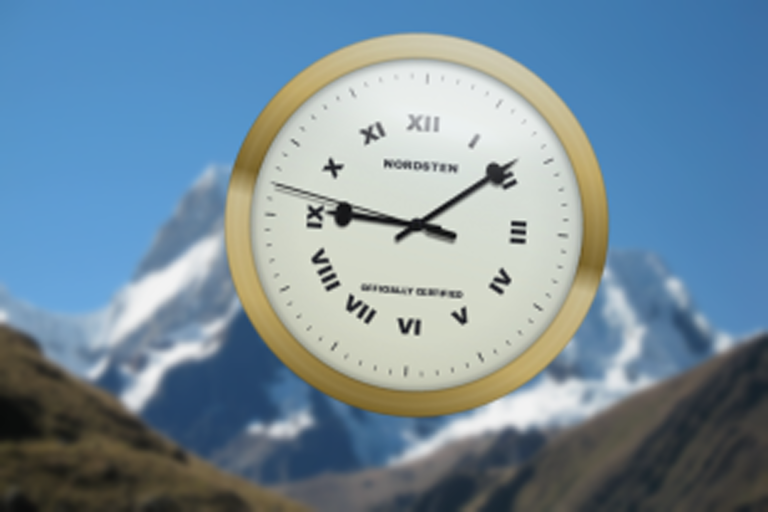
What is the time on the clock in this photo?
9:08:47
